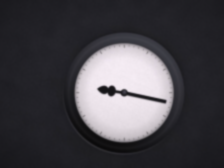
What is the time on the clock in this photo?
9:17
